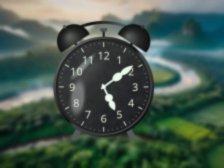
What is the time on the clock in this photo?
5:09
